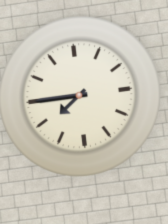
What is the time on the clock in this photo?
7:45
